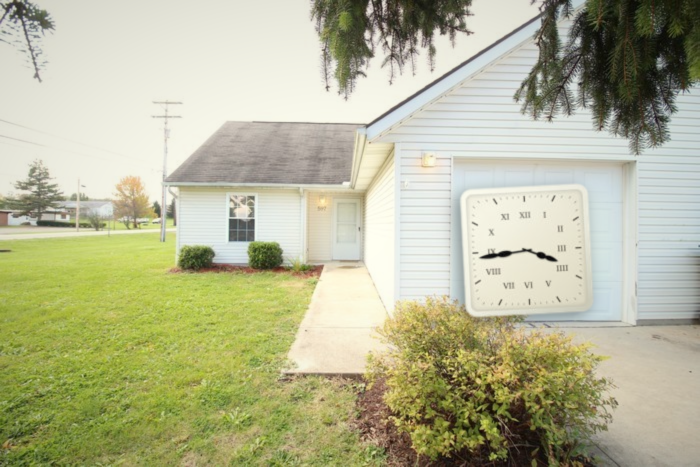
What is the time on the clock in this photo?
3:44
